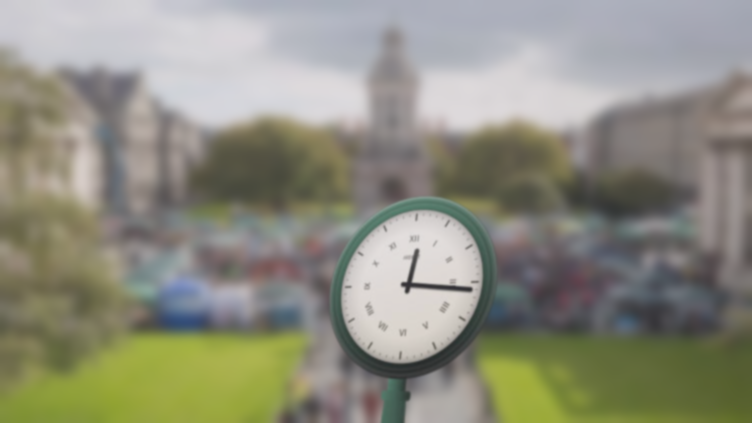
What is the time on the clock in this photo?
12:16
